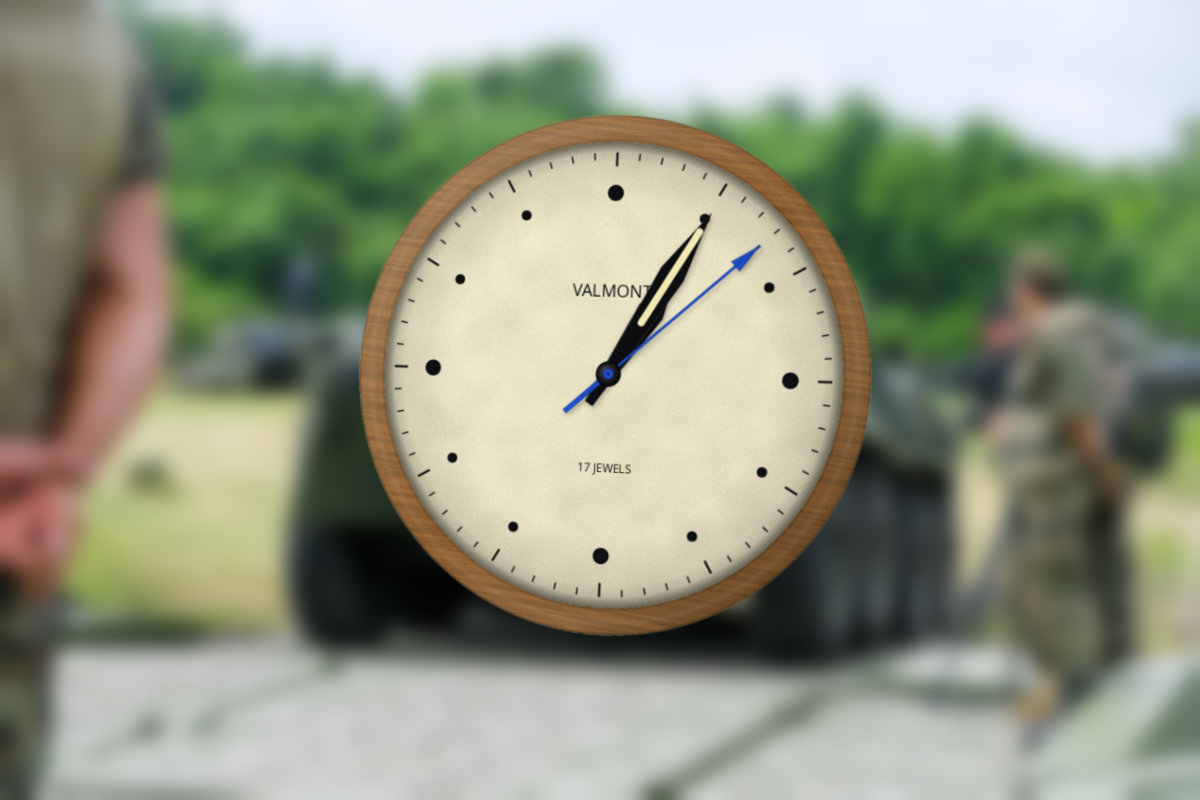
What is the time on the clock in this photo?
1:05:08
